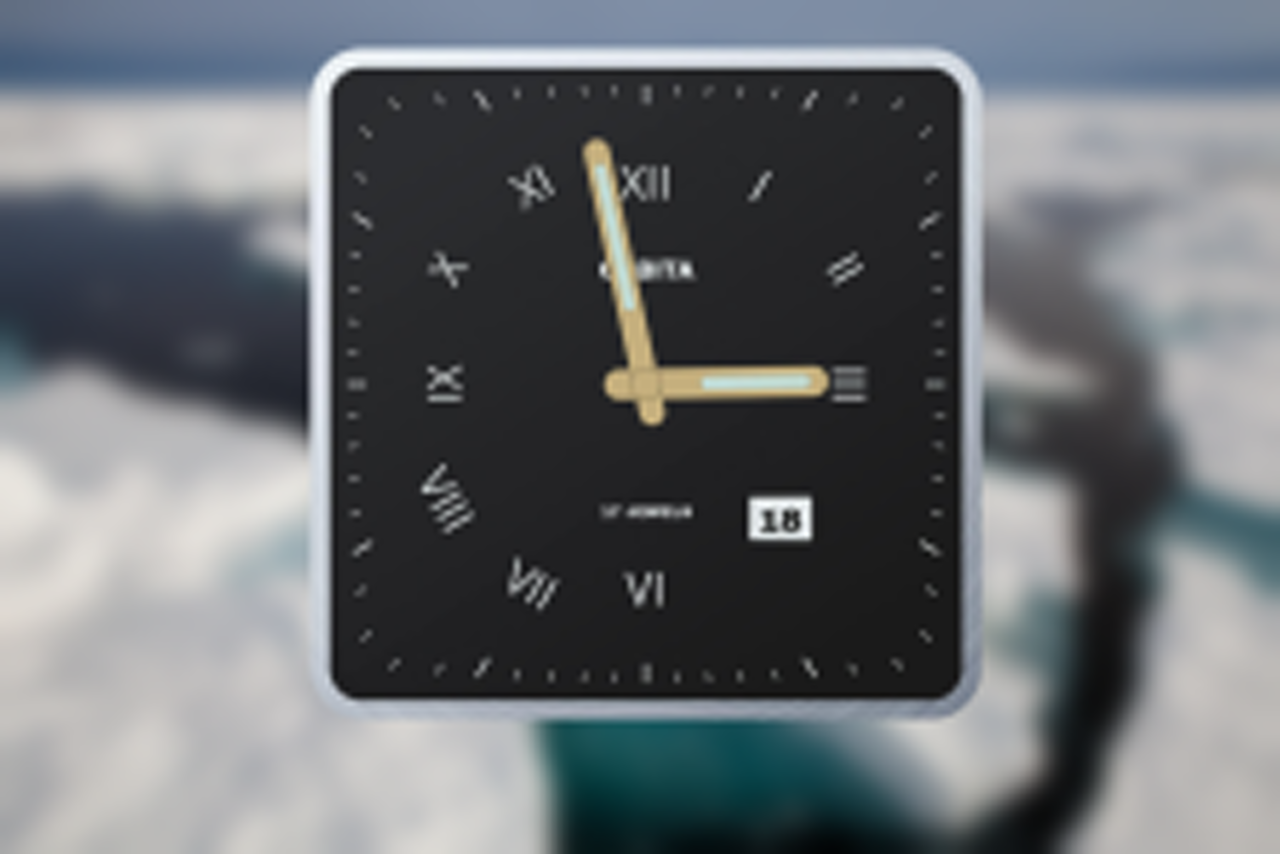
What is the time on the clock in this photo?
2:58
